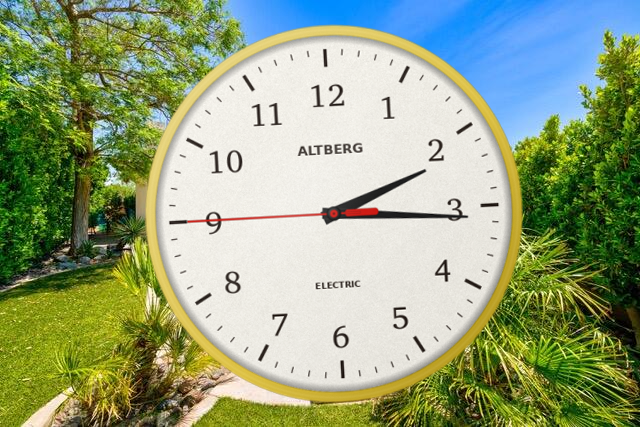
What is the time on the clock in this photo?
2:15:45
